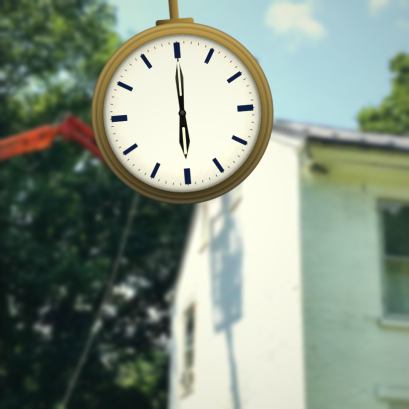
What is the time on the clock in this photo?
6:00
